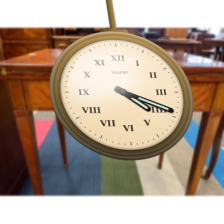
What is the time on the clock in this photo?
4:19
